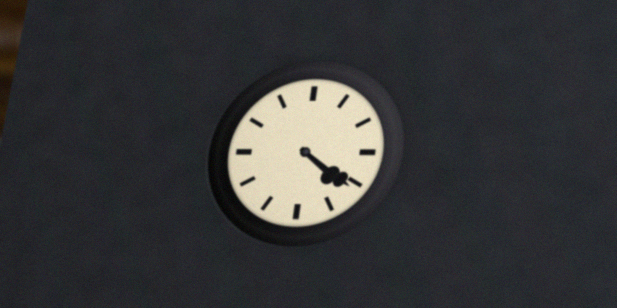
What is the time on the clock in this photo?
4:21
